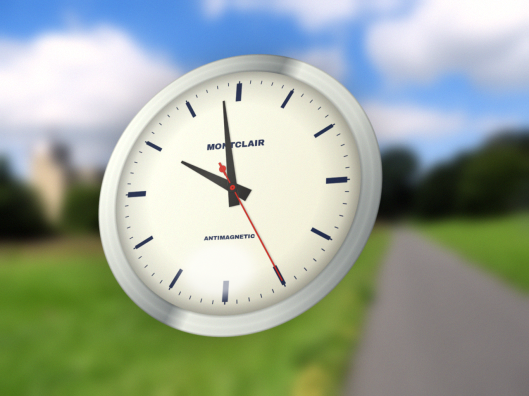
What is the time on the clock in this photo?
9:58:25
